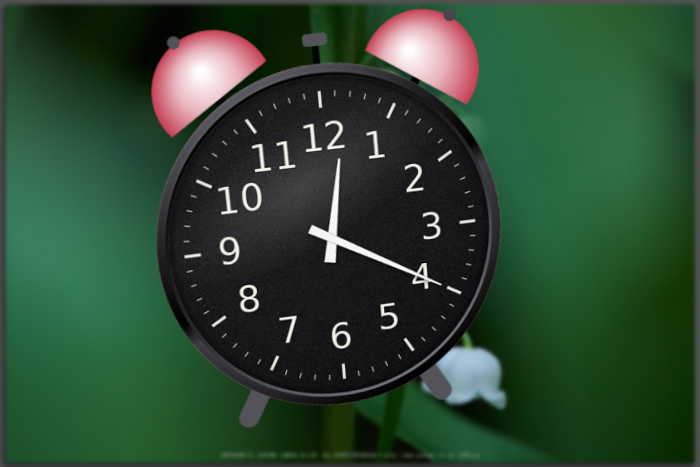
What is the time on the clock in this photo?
12:20
